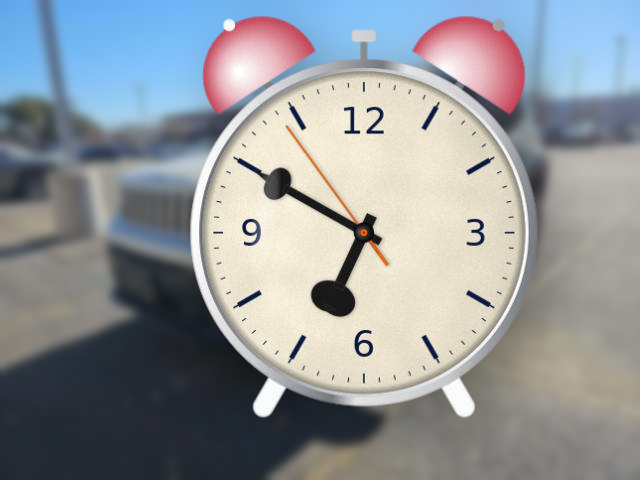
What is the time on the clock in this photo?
6:49:54
